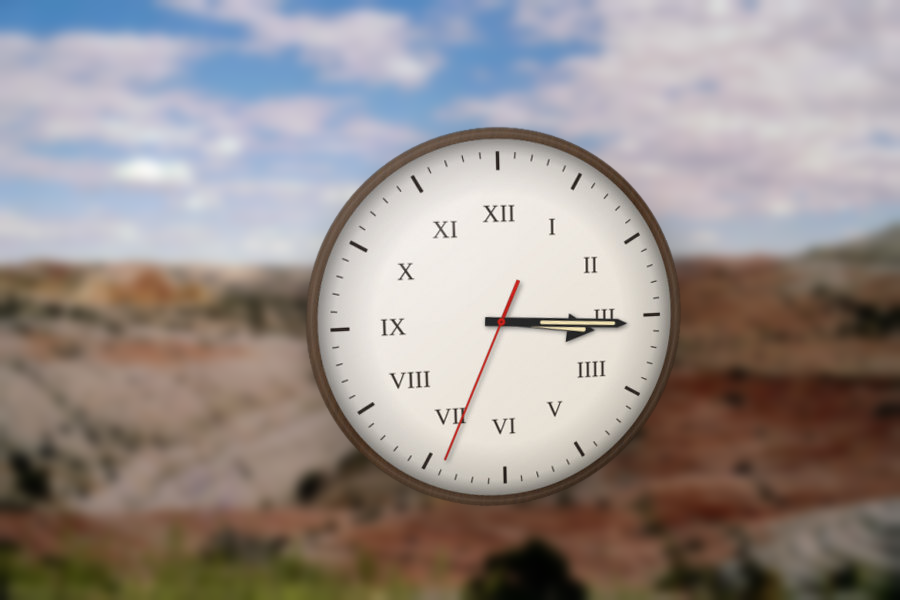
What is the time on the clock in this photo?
3:15:34
